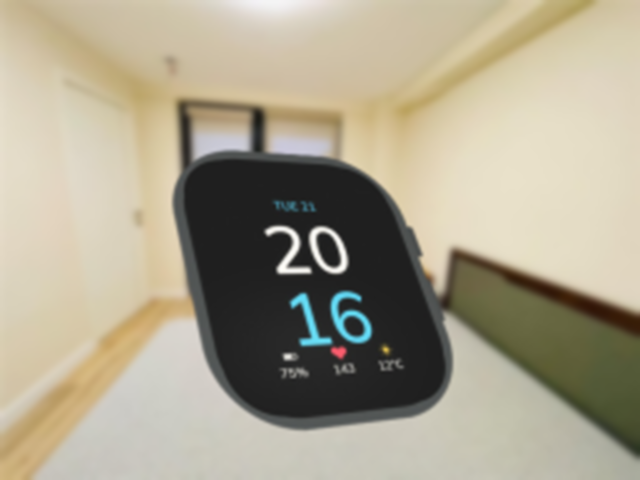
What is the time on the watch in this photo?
20:16
